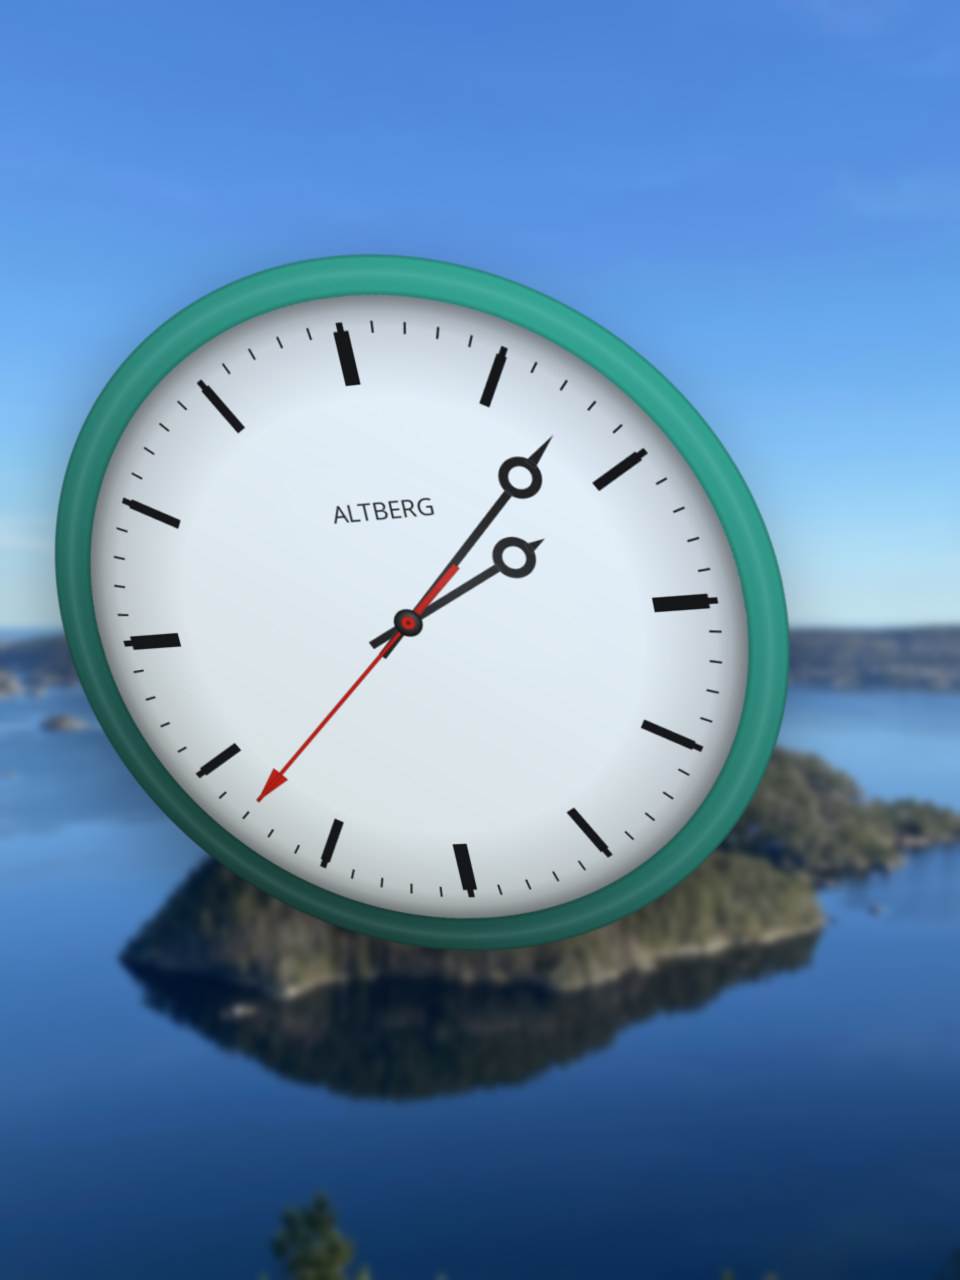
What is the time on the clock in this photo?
2:07:38
